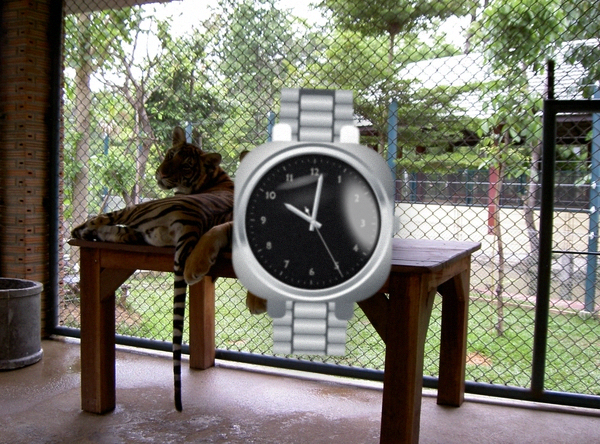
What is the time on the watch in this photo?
10:01:25
